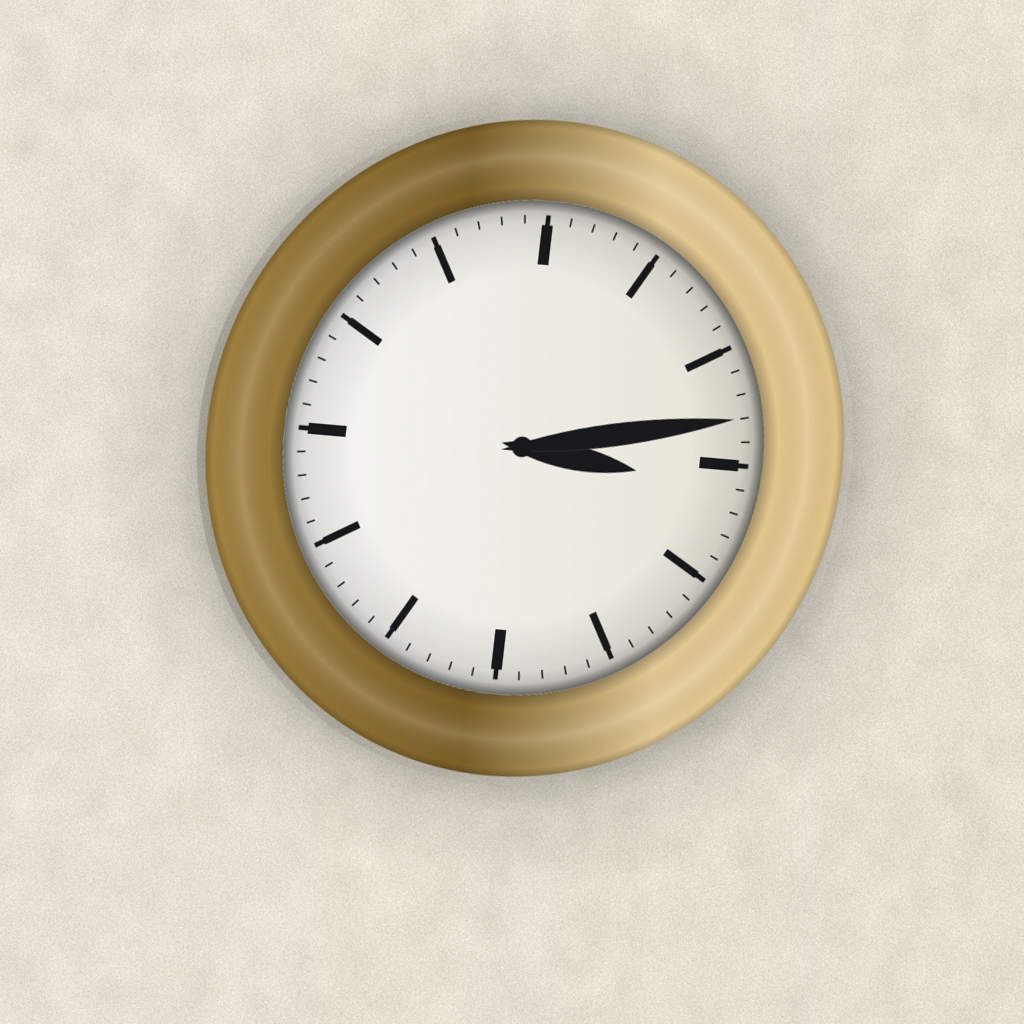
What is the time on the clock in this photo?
3:13
